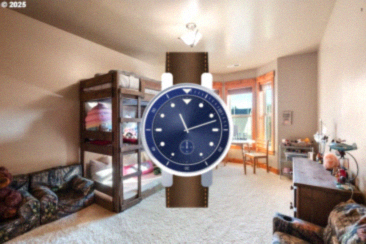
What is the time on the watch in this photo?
11:12
